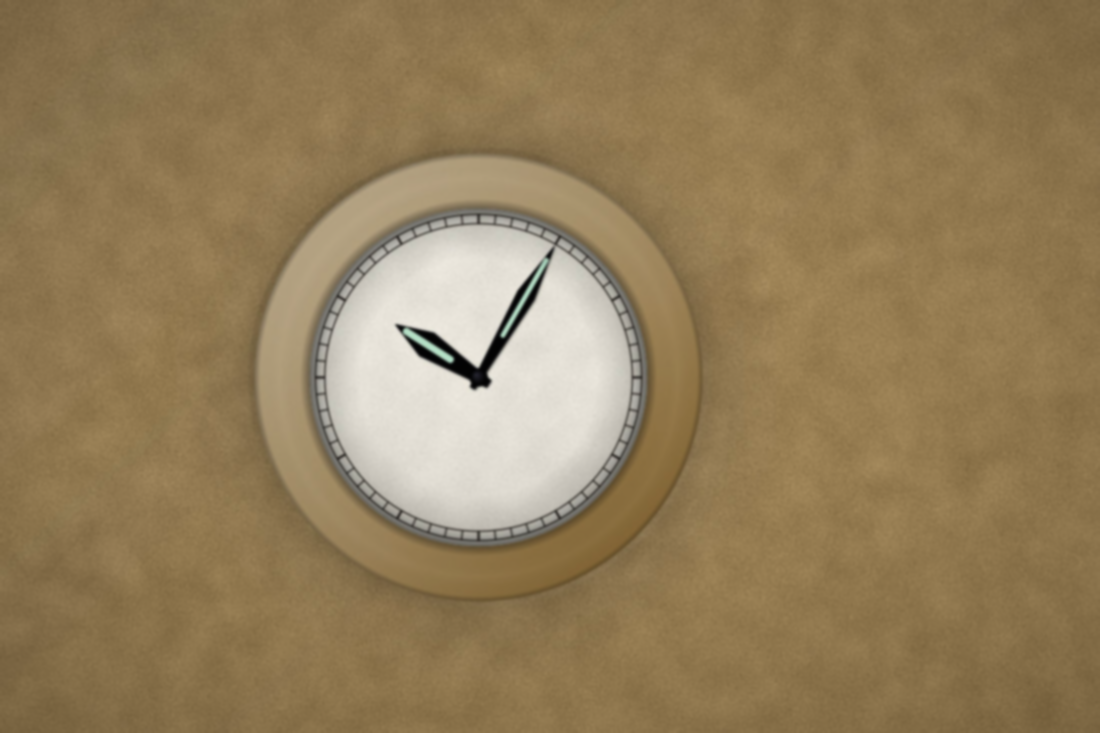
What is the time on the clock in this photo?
10:05
